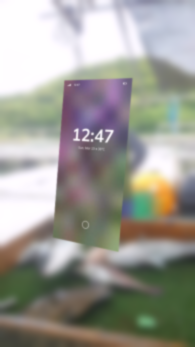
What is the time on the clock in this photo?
12:47
